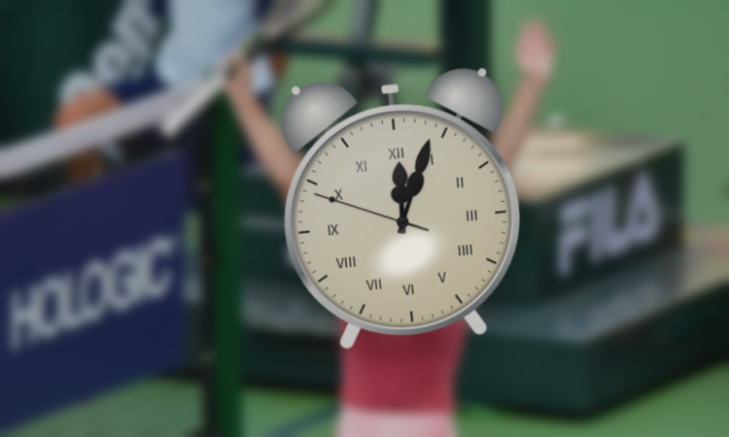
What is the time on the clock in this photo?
12:03:49
